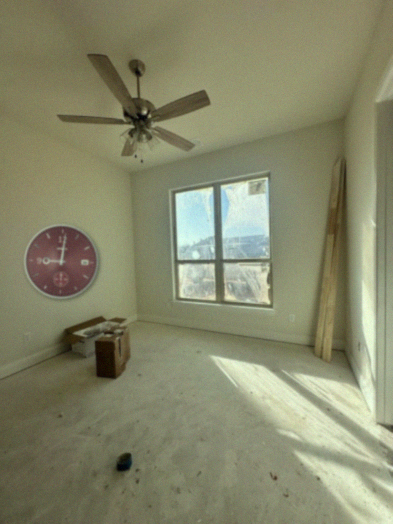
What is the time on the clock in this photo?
9:01
